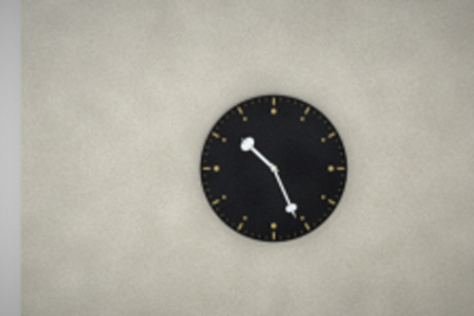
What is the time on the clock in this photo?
10:26
